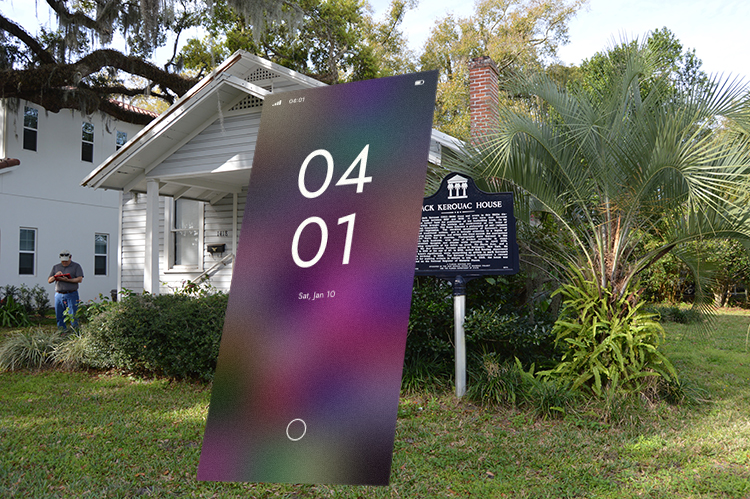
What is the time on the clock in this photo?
4:01
